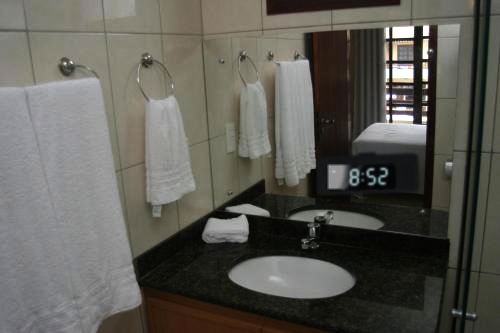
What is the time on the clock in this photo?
8:52
